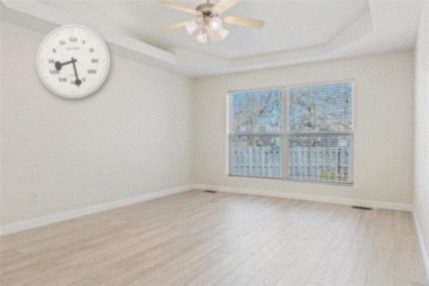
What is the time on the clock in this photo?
8:28
